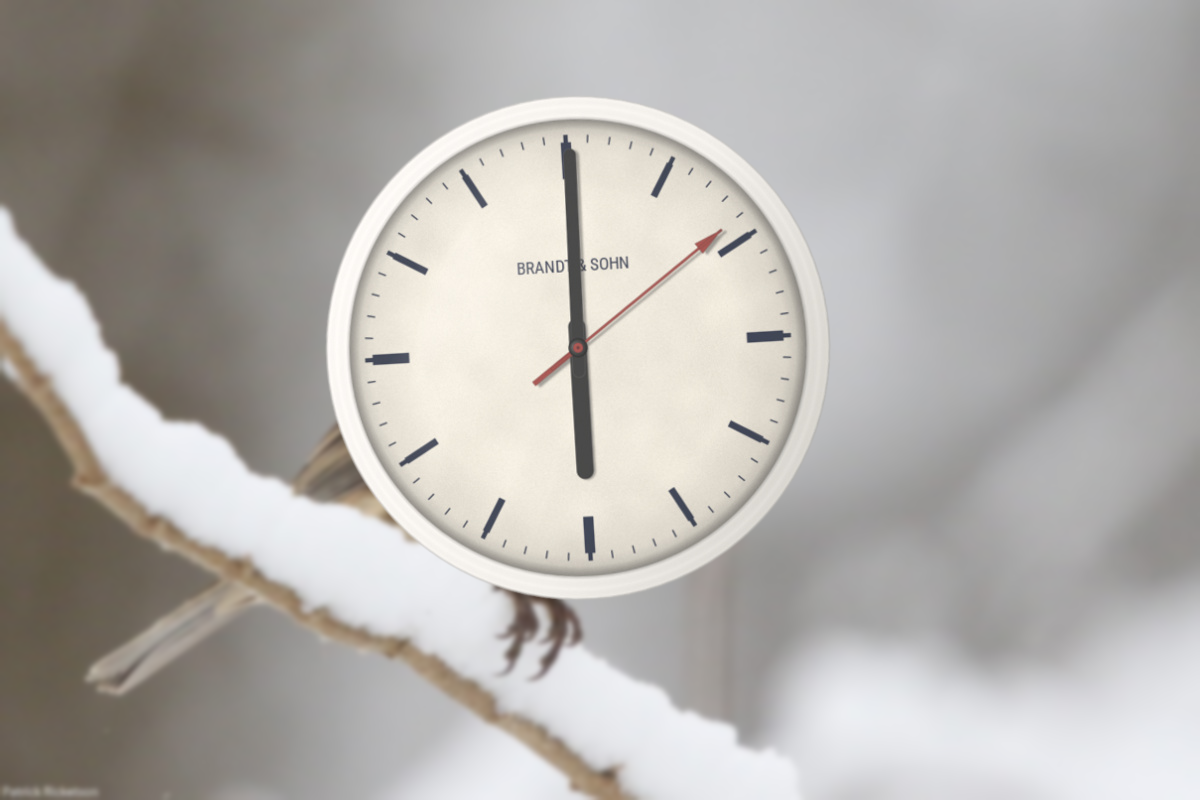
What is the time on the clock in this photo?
6:00:09
